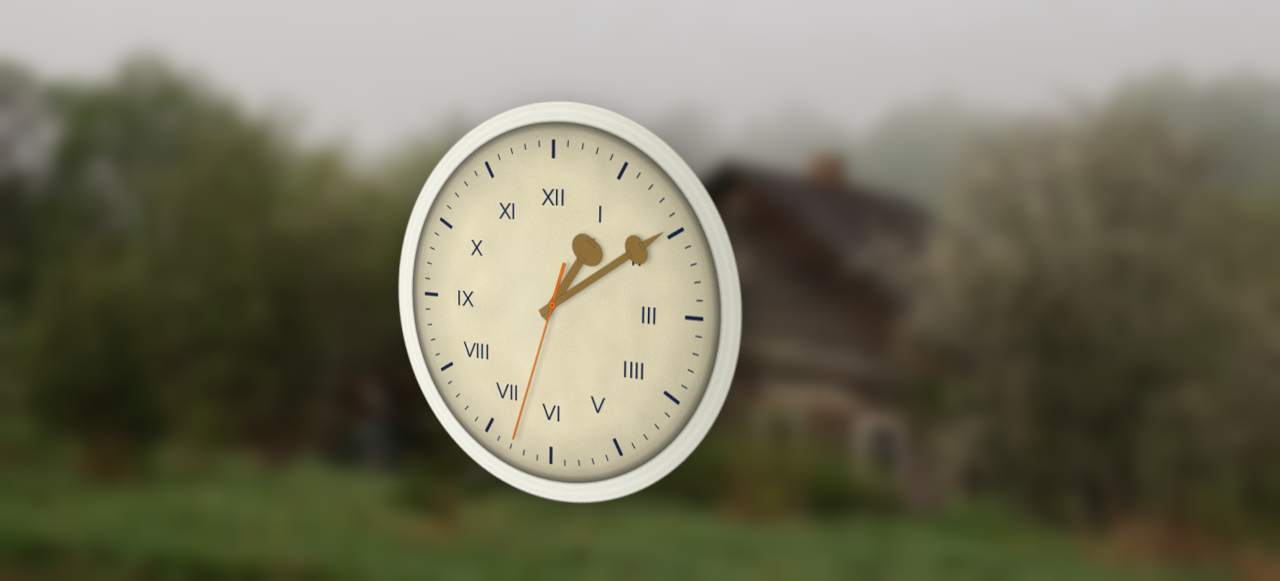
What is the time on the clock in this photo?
1:09:33
